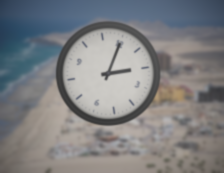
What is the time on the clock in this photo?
2:00
